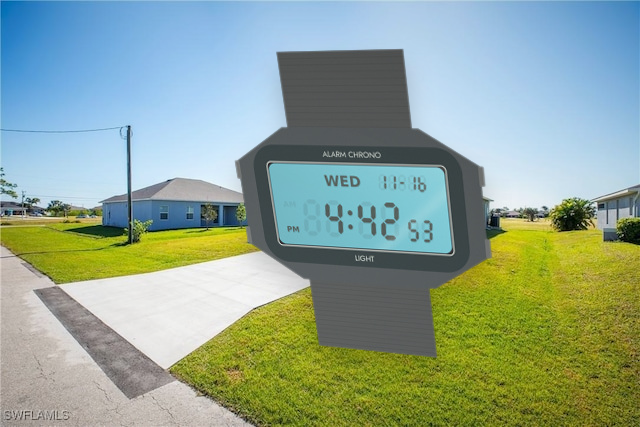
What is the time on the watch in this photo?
4:42:53
